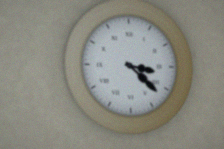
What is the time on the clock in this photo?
3:22
